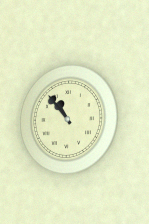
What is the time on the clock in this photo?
10:53
